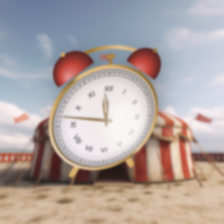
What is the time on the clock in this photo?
11:47
